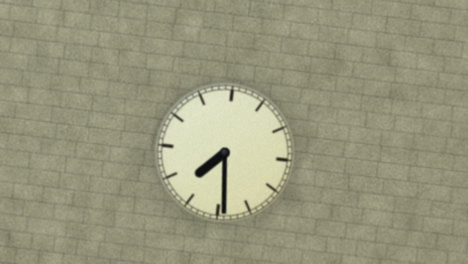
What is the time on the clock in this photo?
7:29
